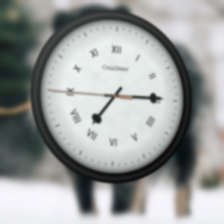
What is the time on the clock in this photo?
7:14:45
